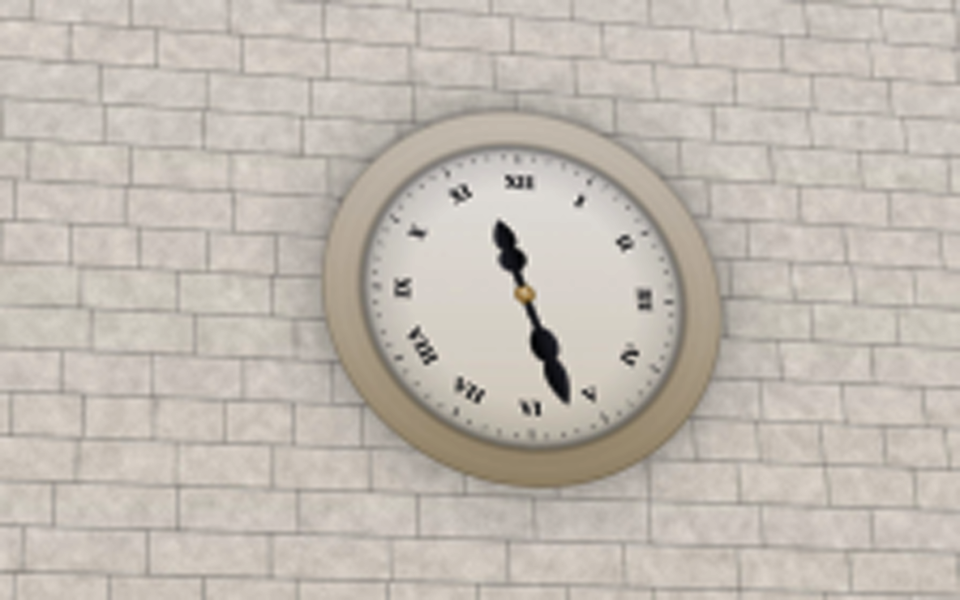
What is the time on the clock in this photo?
11:27
